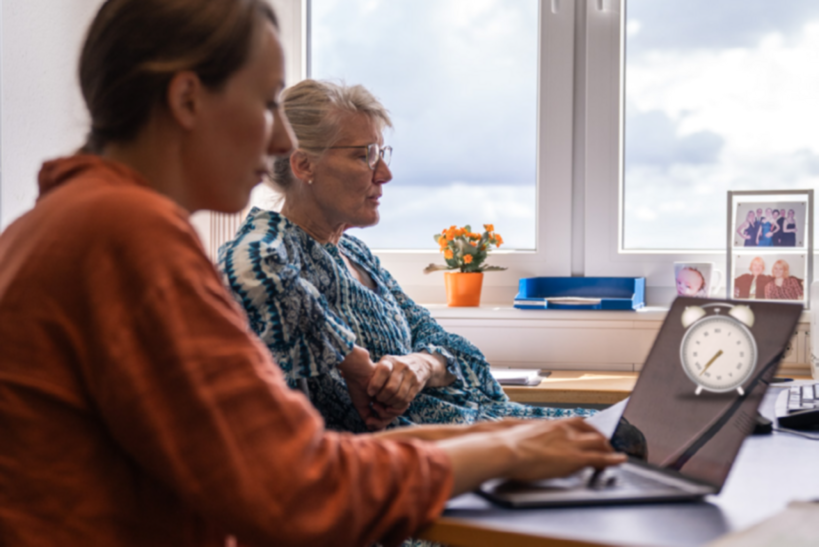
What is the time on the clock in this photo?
7:37
